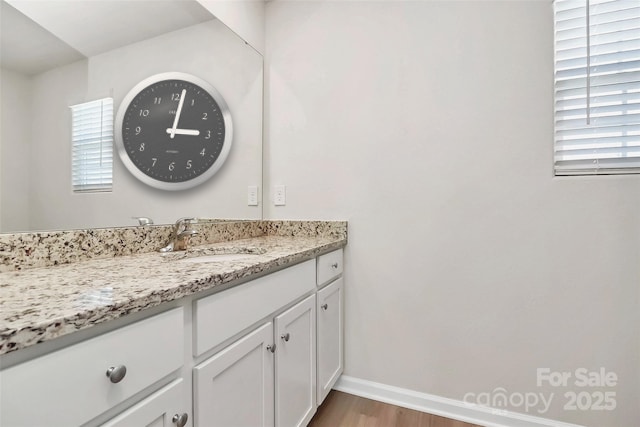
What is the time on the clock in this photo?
3:02
